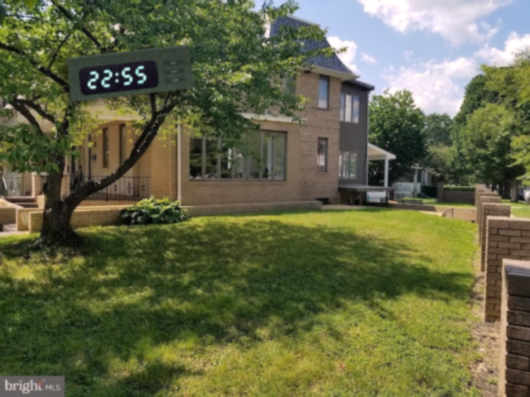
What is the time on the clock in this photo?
22:55
